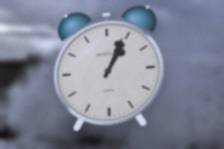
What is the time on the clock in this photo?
1:04
